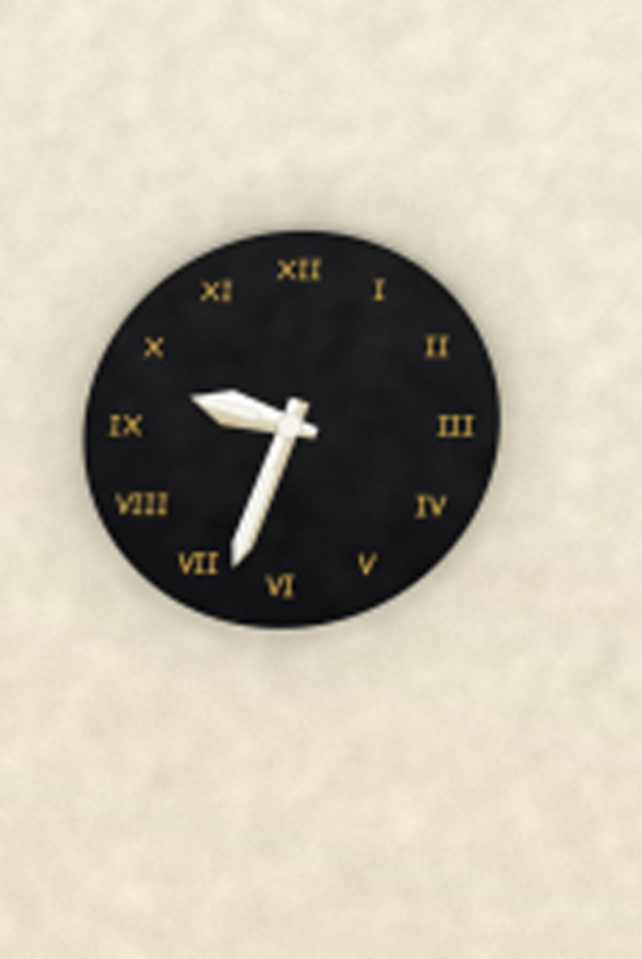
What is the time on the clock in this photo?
9:33
